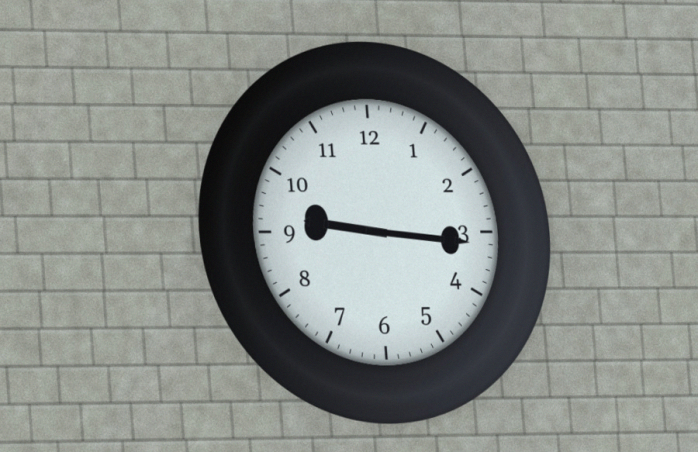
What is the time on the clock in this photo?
9:16
